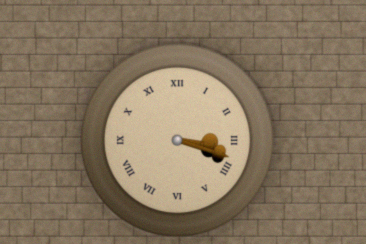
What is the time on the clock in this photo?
3:18
